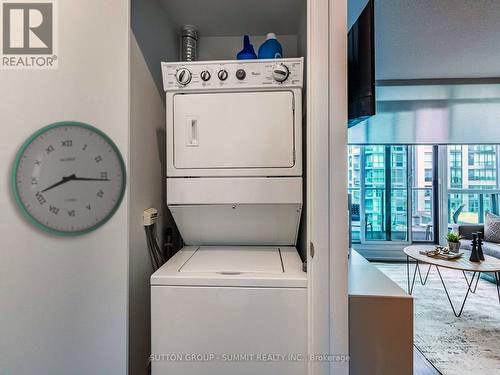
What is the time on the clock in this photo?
8:16
